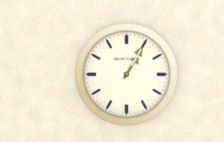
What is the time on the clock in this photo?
1:05
